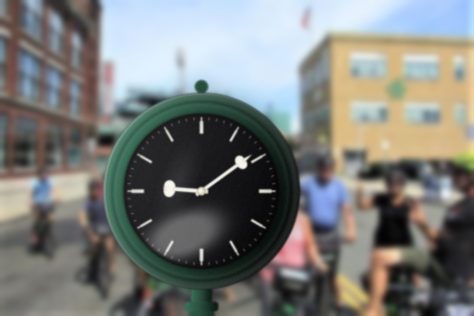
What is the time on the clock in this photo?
9:09
